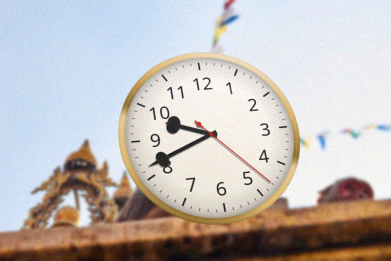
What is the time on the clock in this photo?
9:41:23
